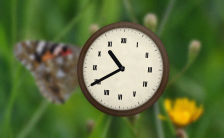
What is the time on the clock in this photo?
10:40
